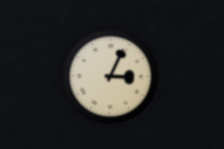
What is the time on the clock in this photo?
3:04
